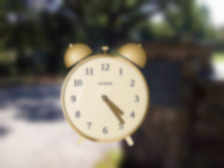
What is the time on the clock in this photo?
4:24
